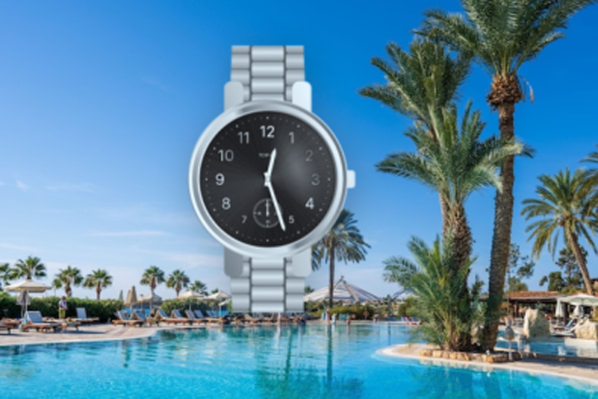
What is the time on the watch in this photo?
12:27
